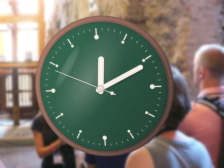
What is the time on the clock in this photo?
12:10:49
